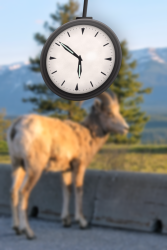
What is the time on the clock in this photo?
5:51
